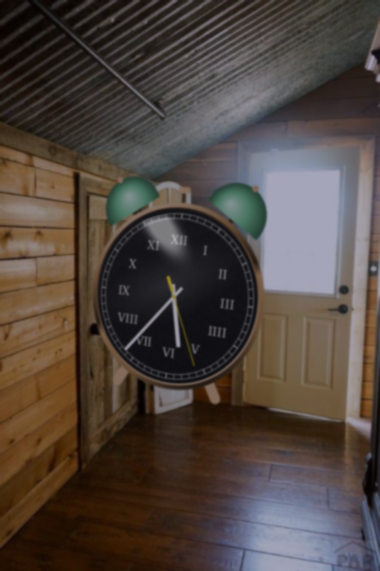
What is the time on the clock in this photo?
5:36:26
